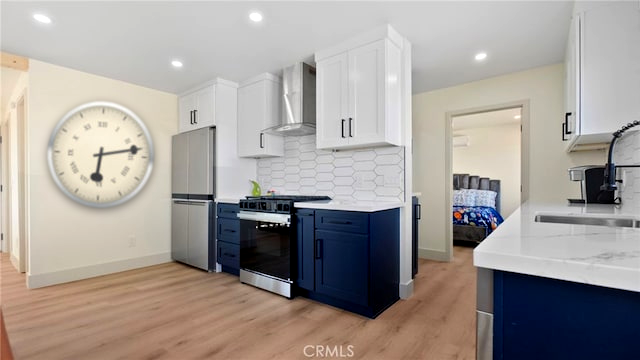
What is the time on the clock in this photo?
6:13
